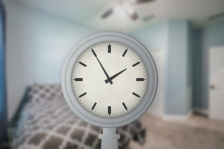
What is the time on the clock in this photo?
1:55
